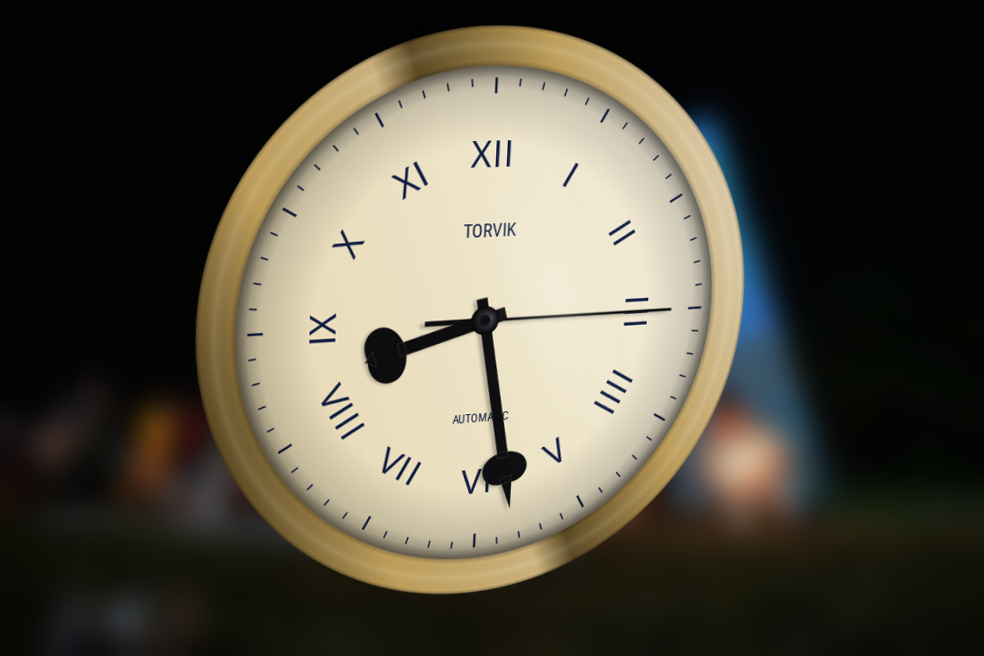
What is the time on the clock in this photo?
8:28:15
